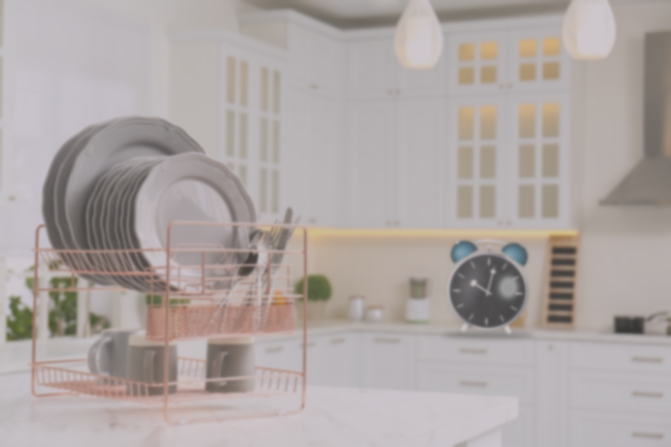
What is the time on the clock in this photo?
10:02
